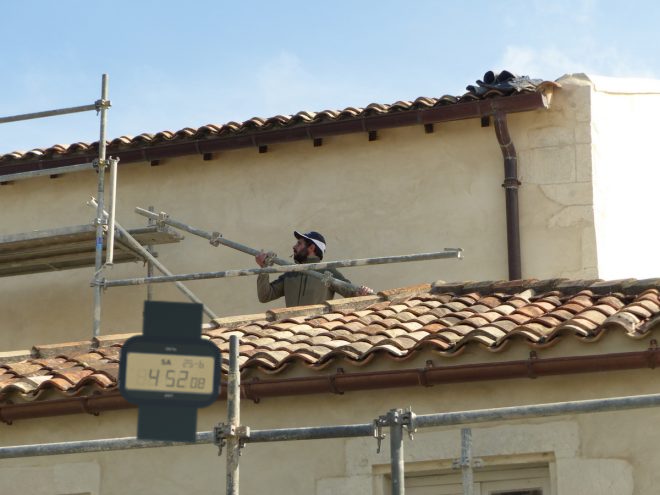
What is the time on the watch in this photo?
4:52:08
